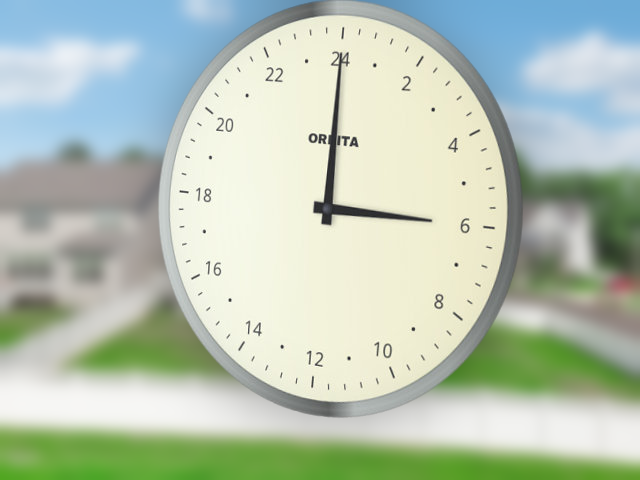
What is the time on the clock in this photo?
6:00
